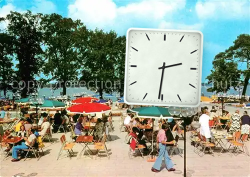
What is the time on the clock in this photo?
2:31
